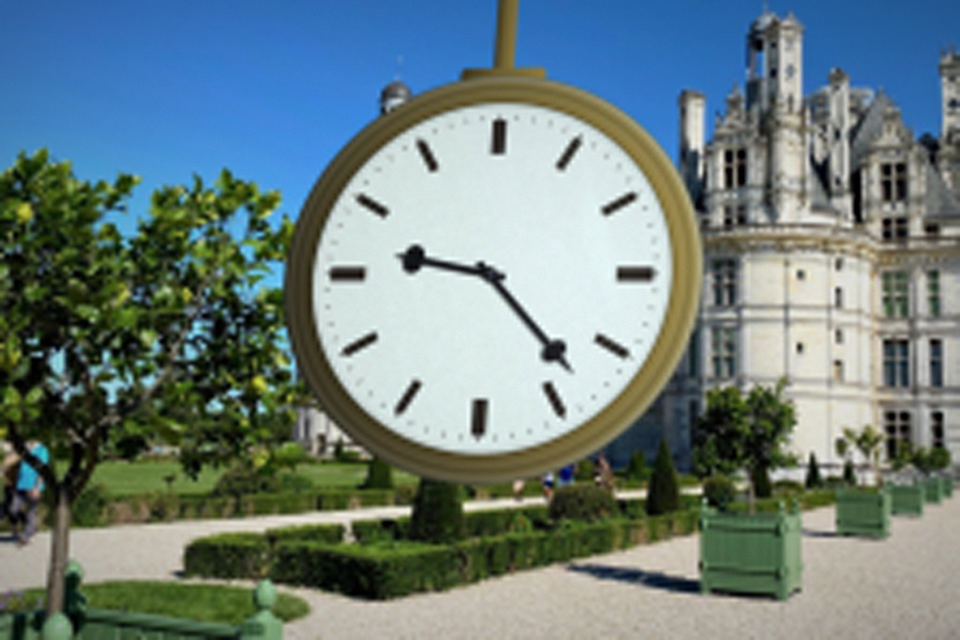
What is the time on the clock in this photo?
9:23
